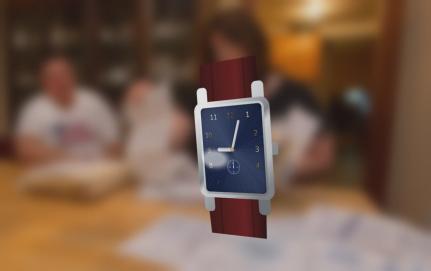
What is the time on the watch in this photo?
9:03
